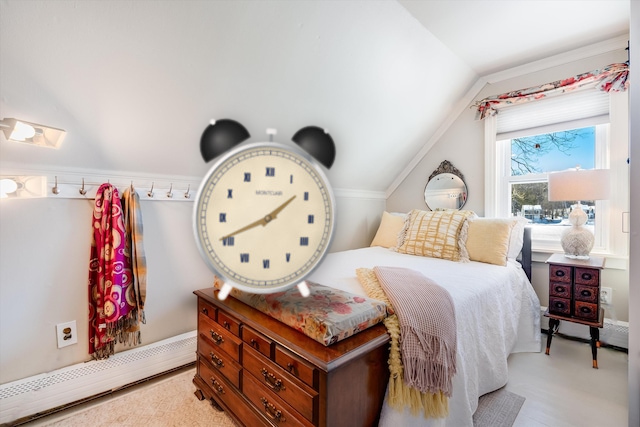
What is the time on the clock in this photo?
1:41
